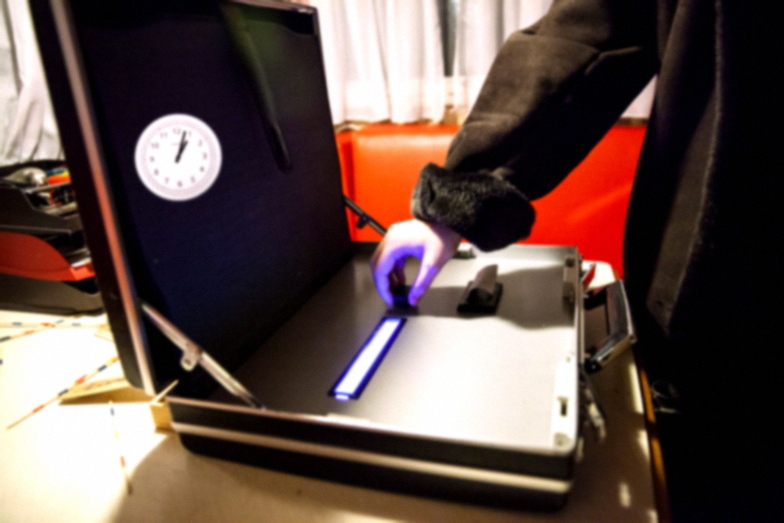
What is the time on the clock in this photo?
1:03
